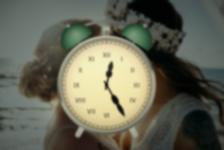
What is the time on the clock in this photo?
12:25
